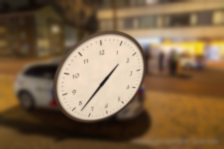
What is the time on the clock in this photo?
1:38
